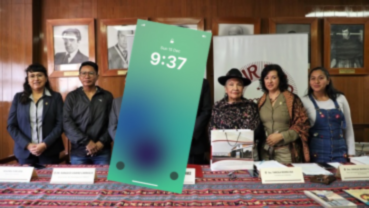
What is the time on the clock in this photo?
9:37
